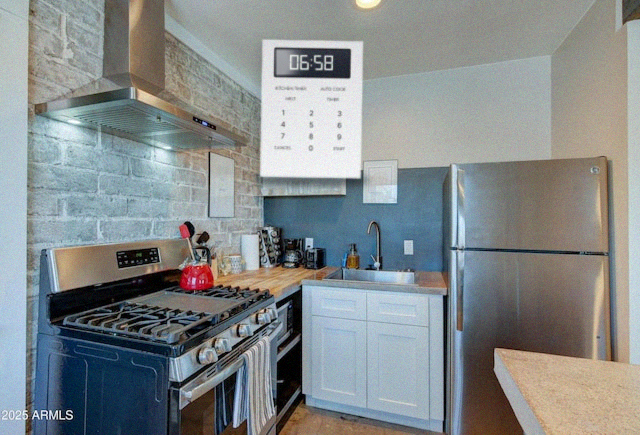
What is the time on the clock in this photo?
6:58
